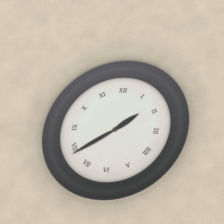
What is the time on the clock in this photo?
1:39
